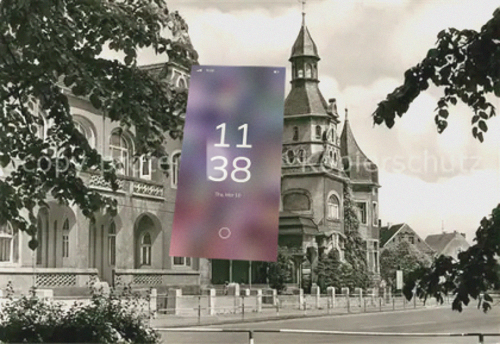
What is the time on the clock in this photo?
11:38
